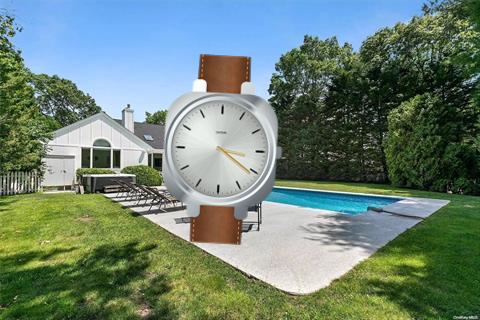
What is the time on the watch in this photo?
3:21
